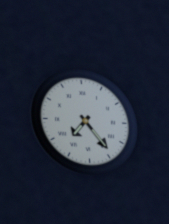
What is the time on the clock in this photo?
7:24
